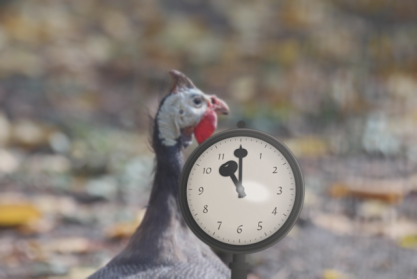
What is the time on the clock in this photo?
11:00
